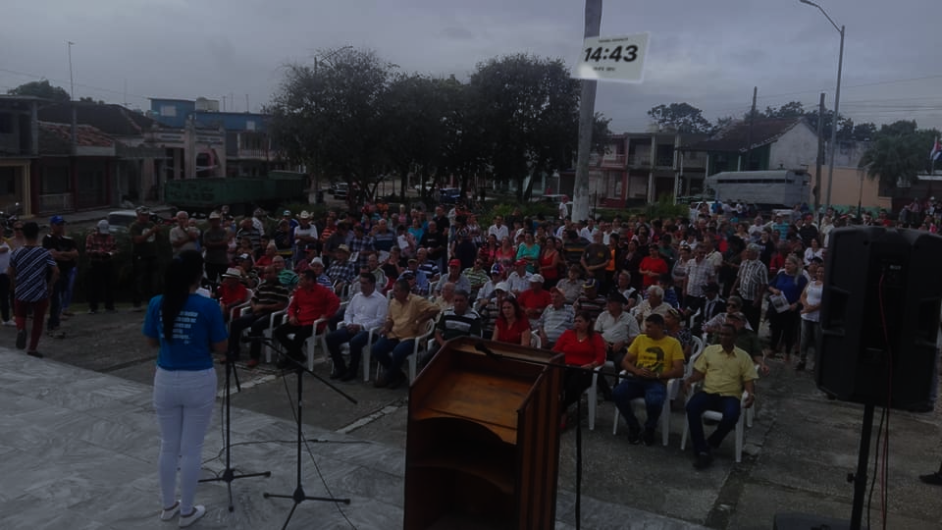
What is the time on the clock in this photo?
14:43
